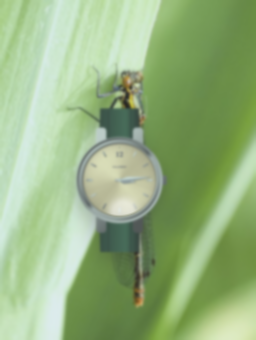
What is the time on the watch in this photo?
3:14
